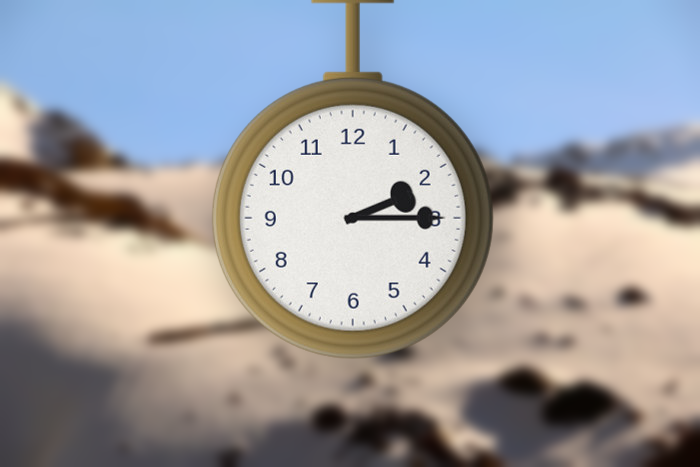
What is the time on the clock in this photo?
2:15
